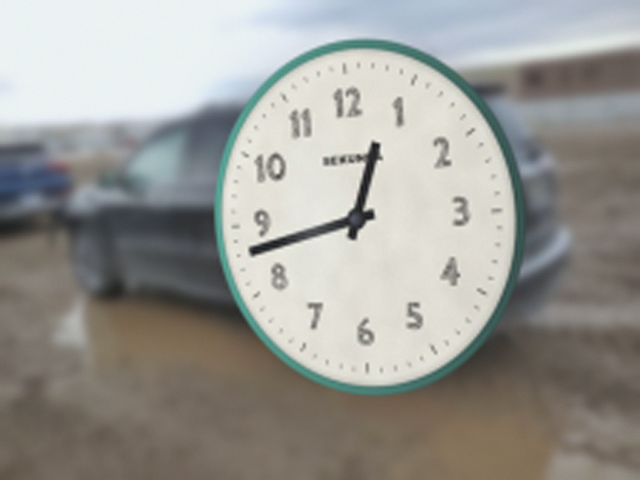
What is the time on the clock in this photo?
12:43
